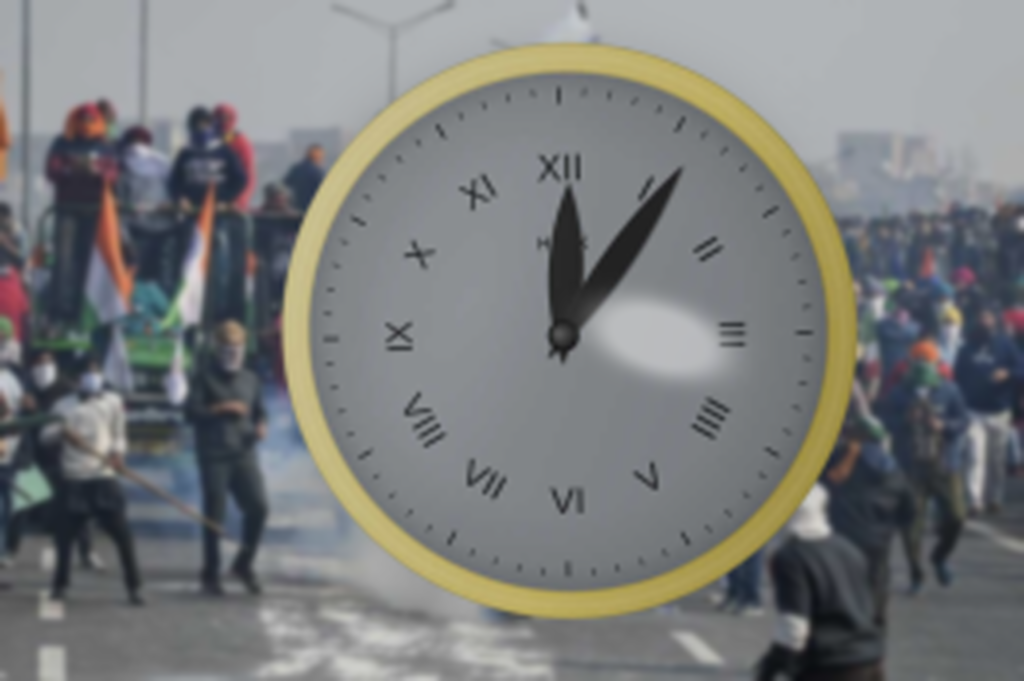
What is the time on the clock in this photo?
12:06
